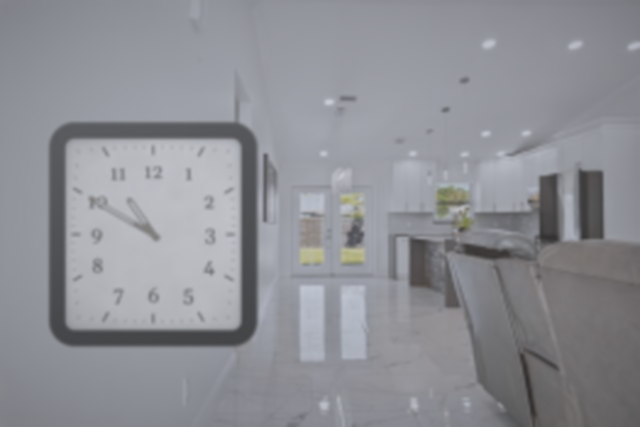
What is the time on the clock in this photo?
10:50
